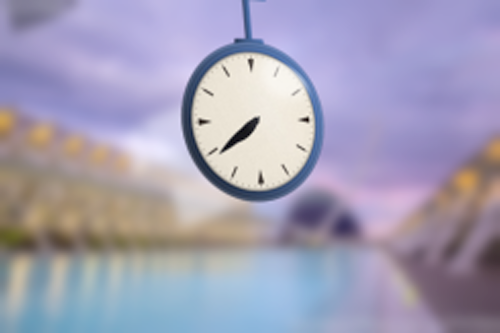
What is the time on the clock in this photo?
7:39
